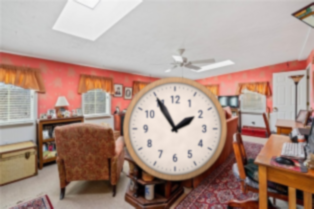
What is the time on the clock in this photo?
1:55
